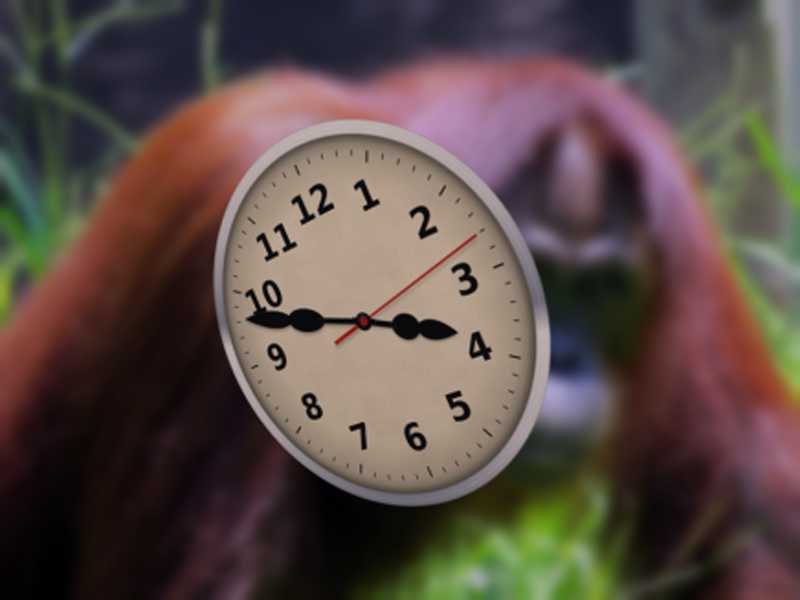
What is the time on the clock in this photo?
3:48:13
